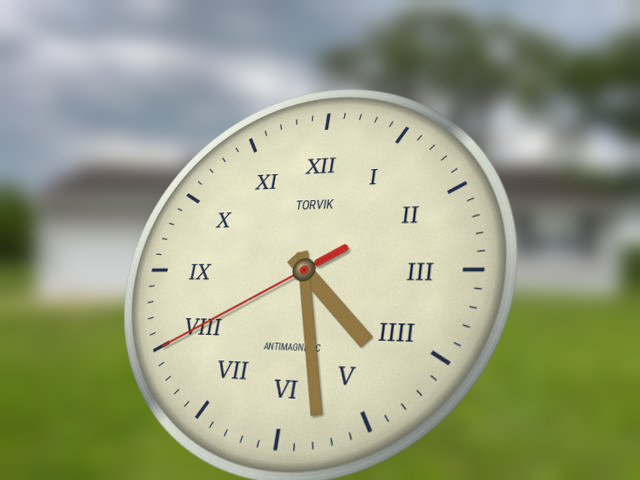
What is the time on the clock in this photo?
4:27:40
